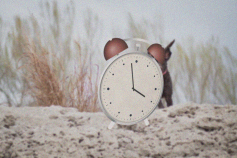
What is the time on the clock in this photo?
3:58
